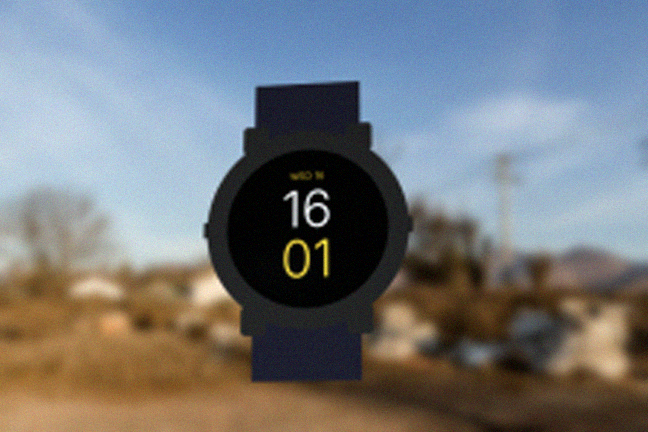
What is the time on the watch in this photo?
16:01
